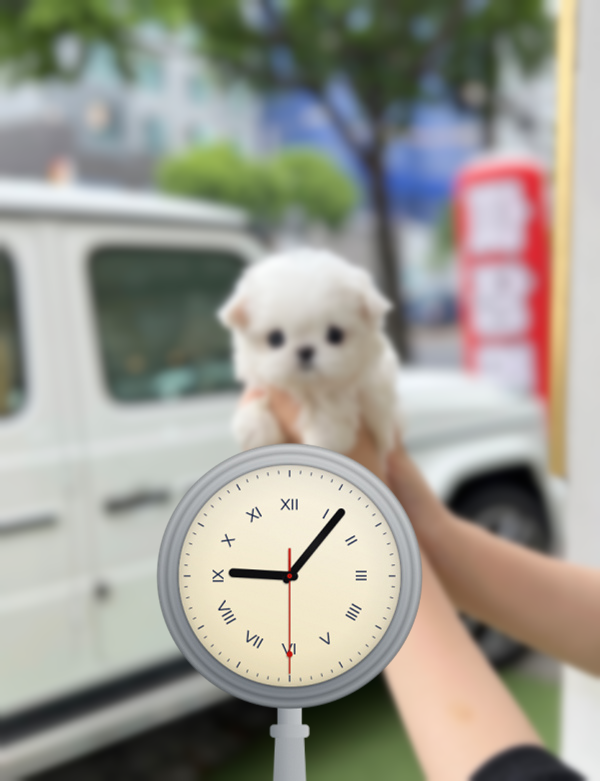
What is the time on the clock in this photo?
9:06:30
